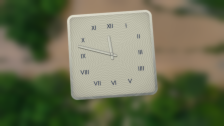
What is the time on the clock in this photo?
11:48
